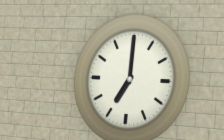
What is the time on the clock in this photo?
7:00
